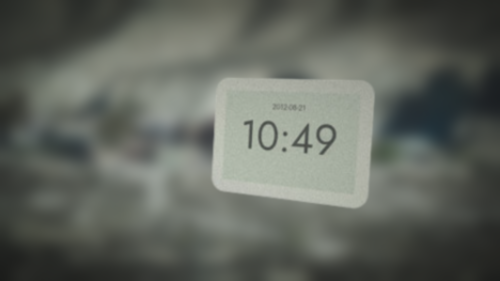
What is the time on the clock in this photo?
10:49
